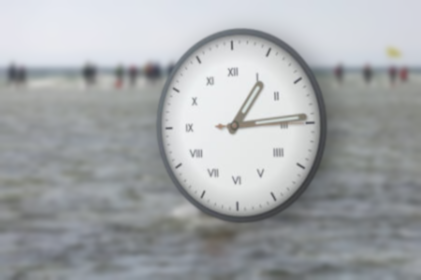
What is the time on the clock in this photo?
1:14:15
